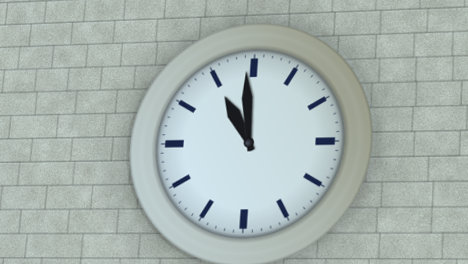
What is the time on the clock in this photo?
10:59
